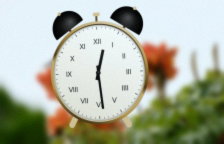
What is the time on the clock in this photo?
12:29
